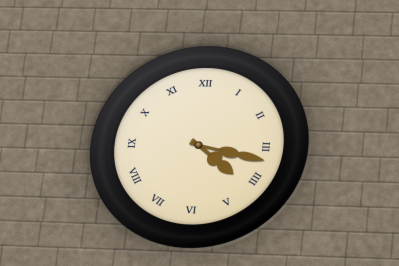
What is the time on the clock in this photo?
4:17
